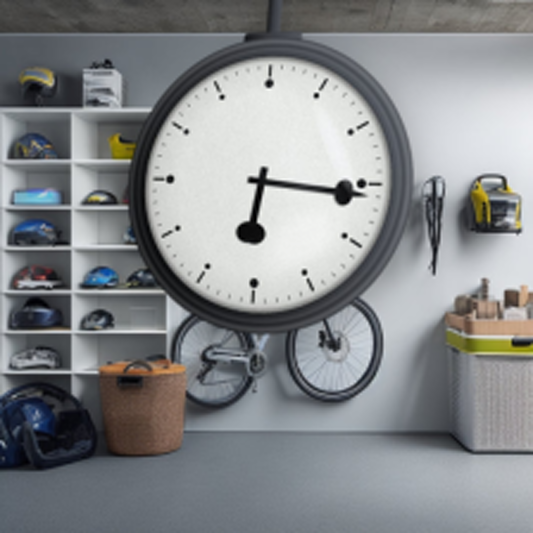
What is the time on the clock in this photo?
6:16
